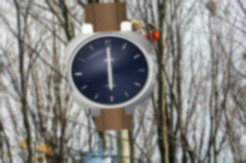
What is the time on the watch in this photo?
6:00
